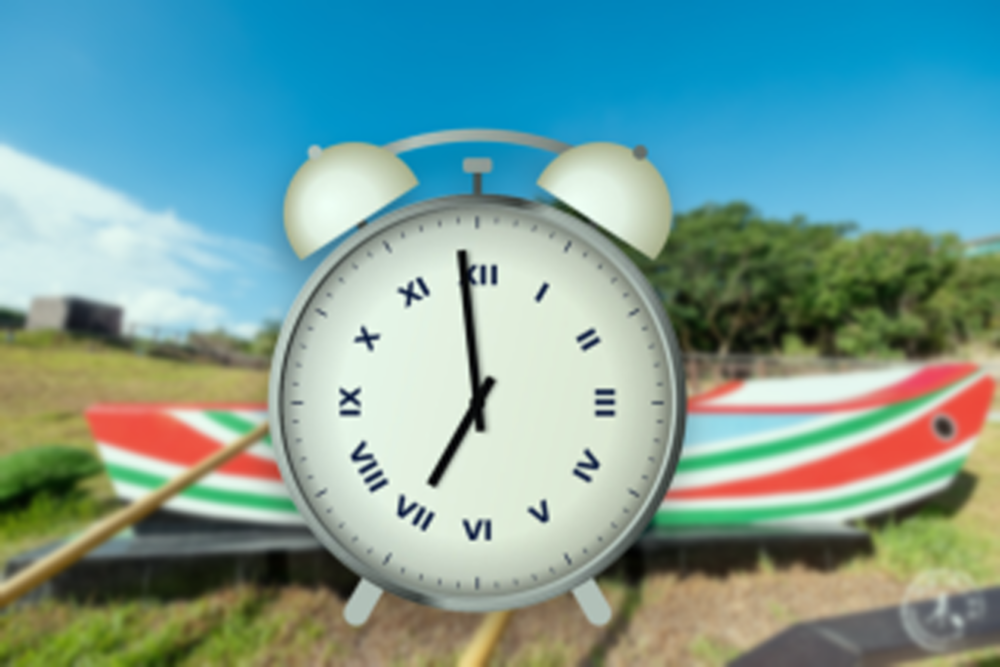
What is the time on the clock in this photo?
6:59
